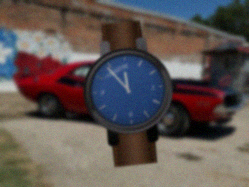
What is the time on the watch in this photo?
11:54
